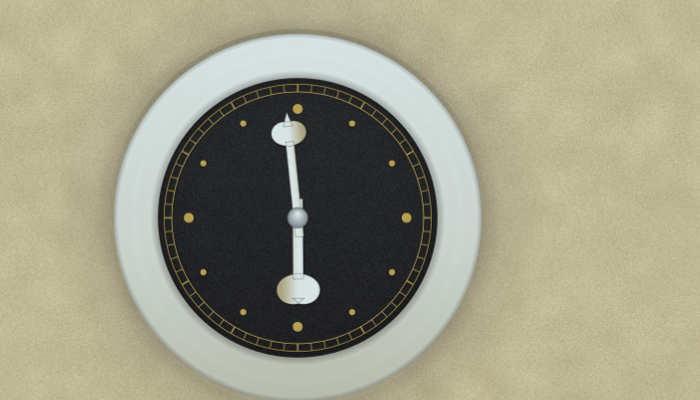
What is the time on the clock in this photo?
5:59
